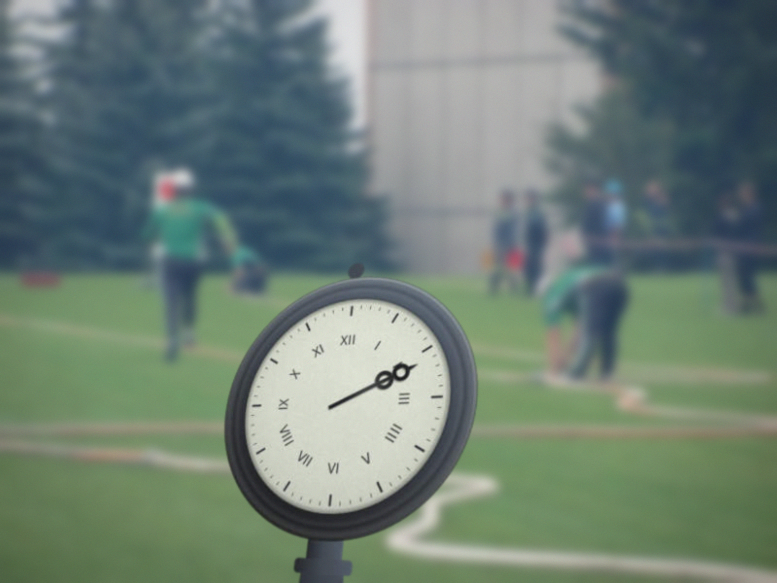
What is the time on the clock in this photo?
2:11
